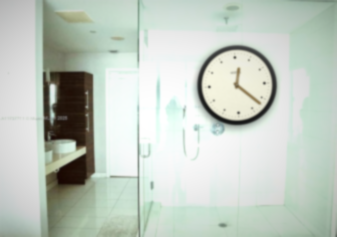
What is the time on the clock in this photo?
12:22
